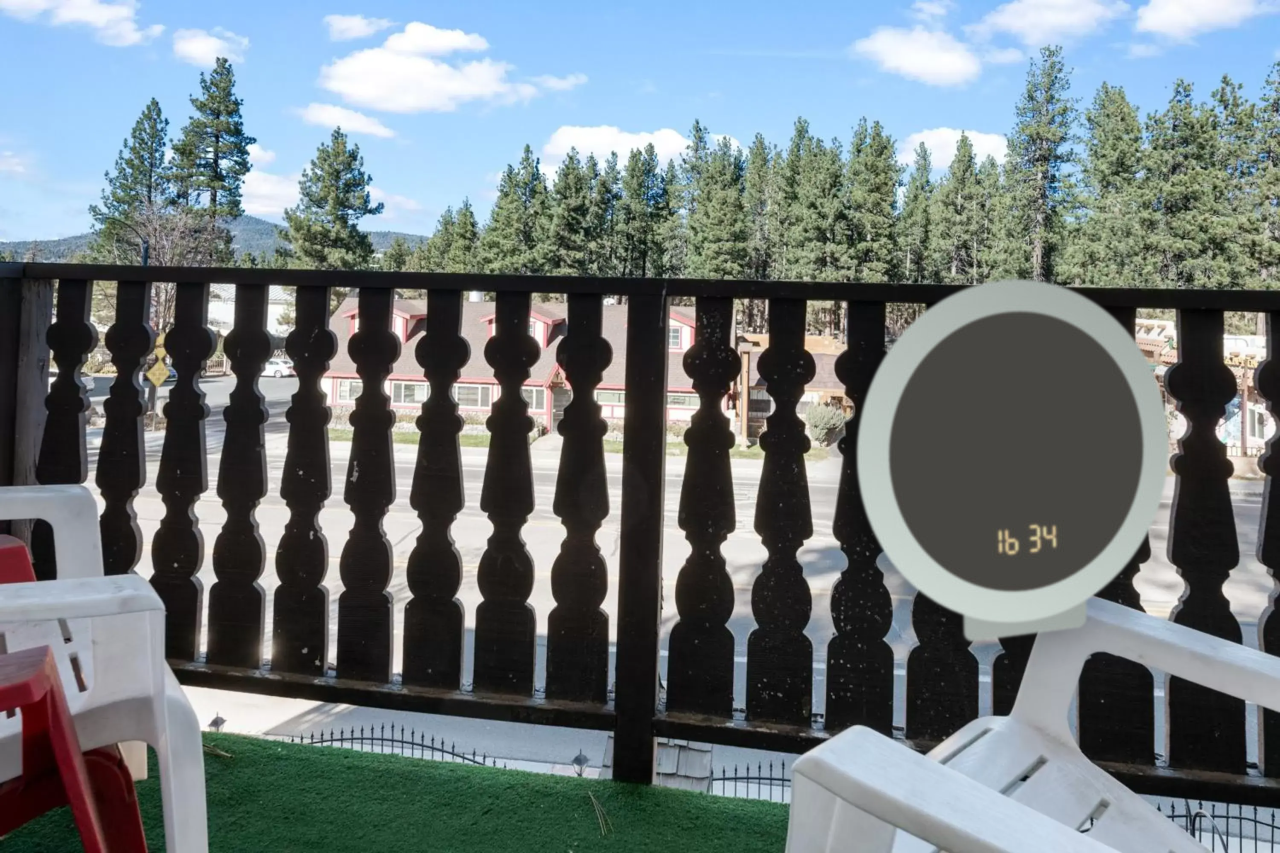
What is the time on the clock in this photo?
16:34
